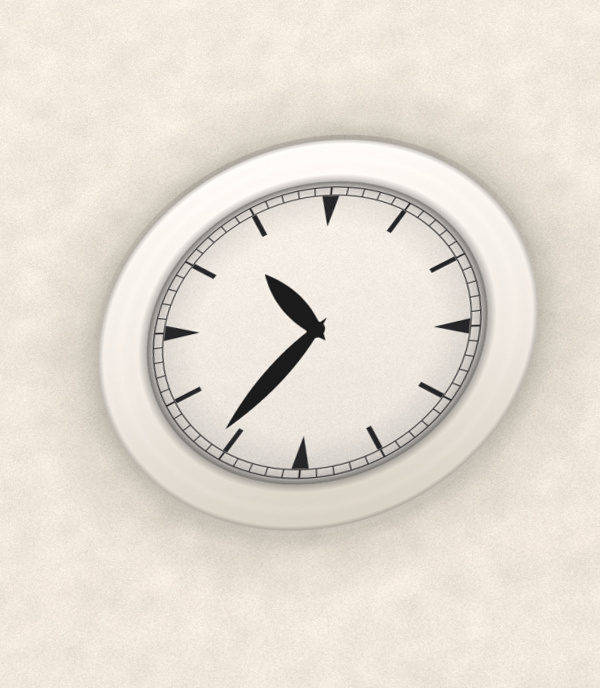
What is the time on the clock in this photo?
10:36
